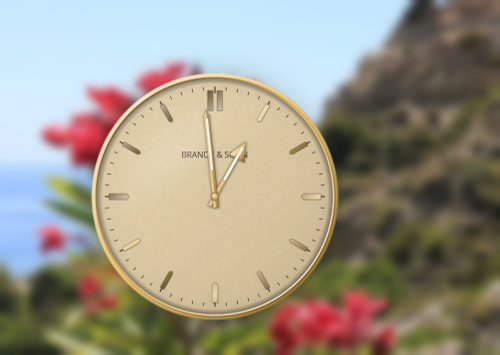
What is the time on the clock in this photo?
12:59
